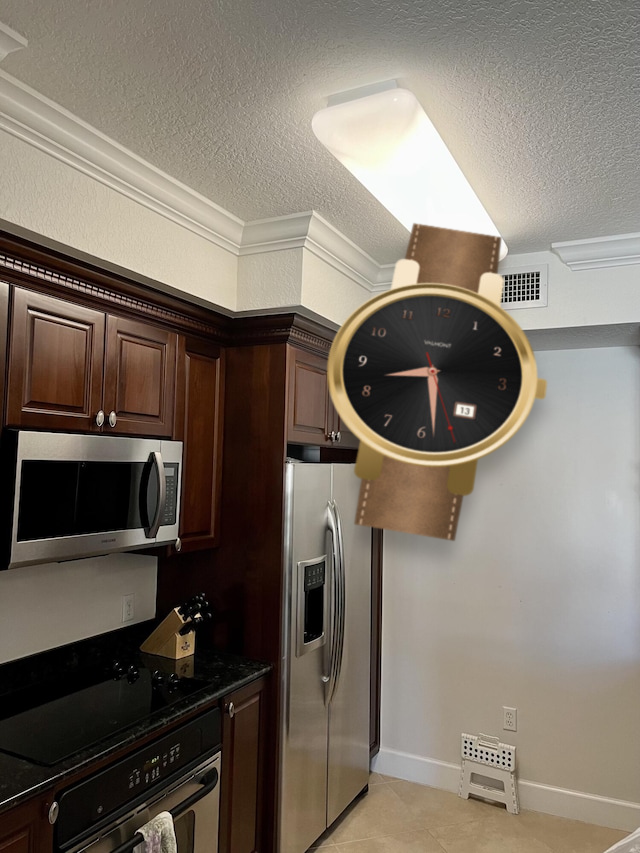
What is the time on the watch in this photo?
8:28:26
